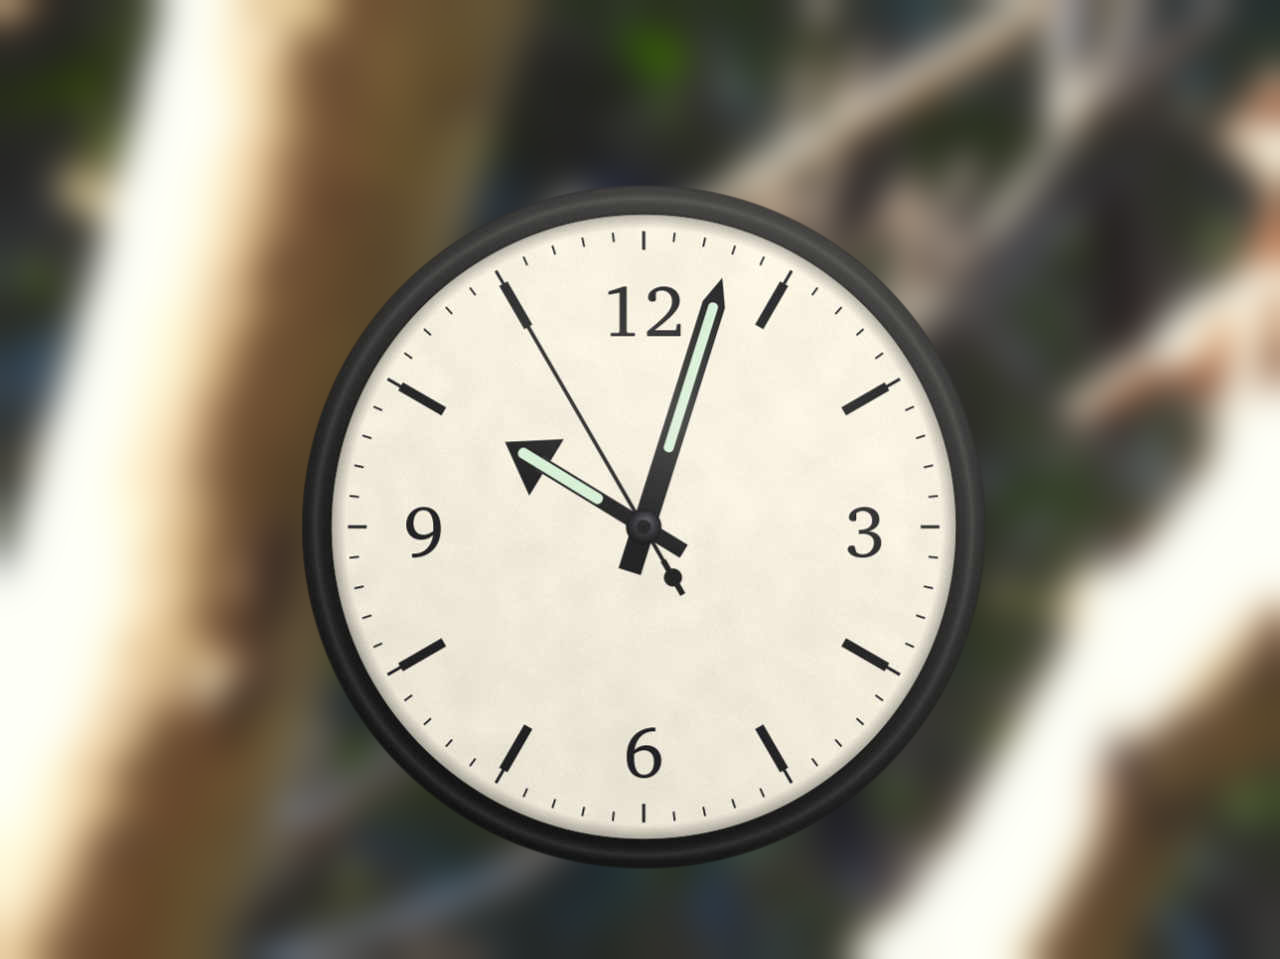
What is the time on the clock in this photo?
10:02:55
